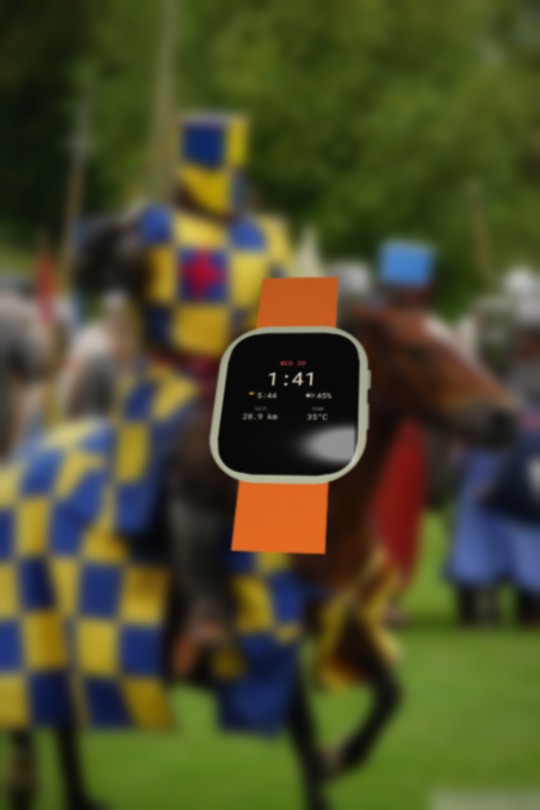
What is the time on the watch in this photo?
1:41
